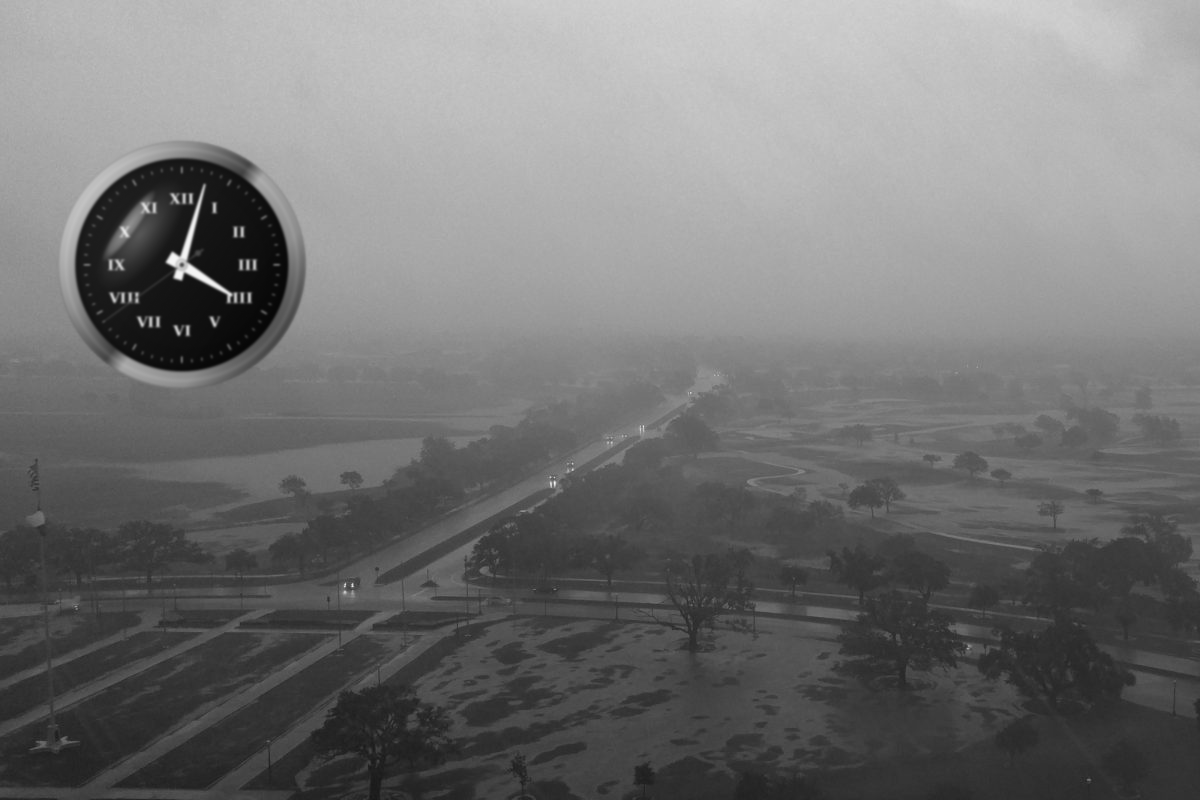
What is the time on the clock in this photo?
4:02:39
